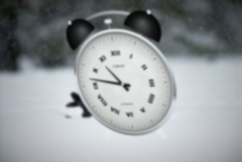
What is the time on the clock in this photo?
10:47
